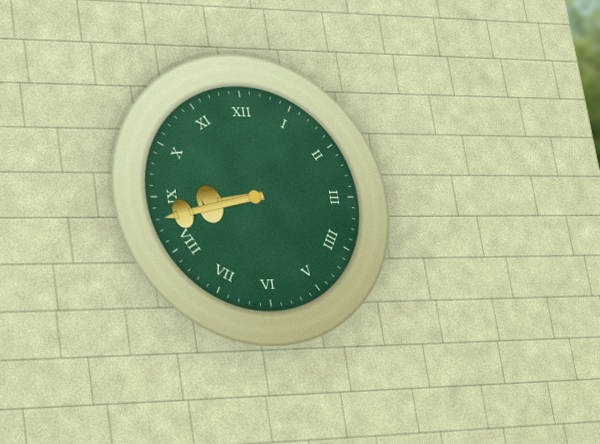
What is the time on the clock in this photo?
8:43
